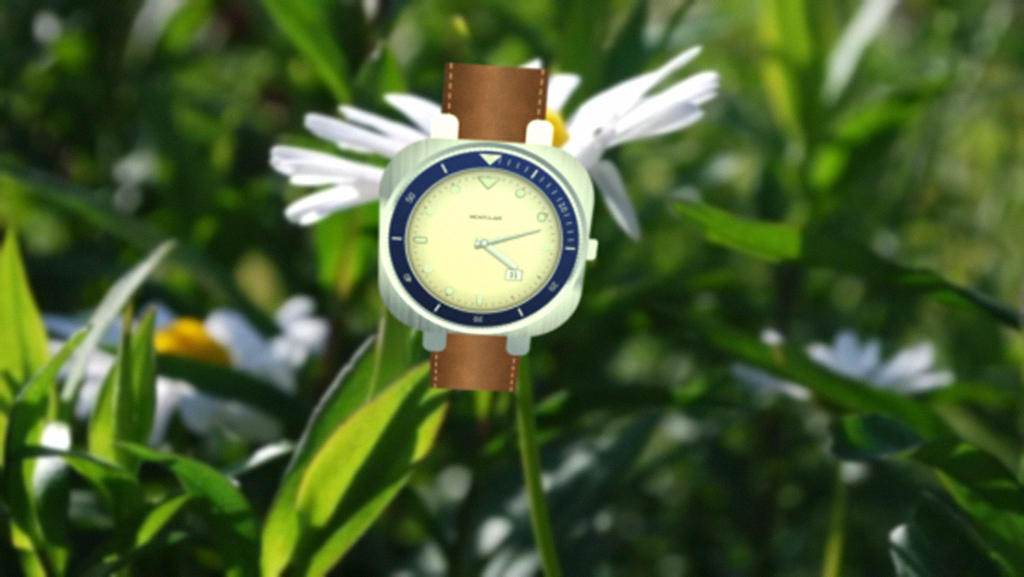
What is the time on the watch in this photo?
4:12
